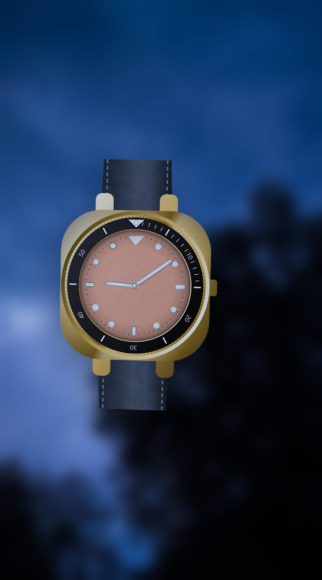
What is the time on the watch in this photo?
9:09
